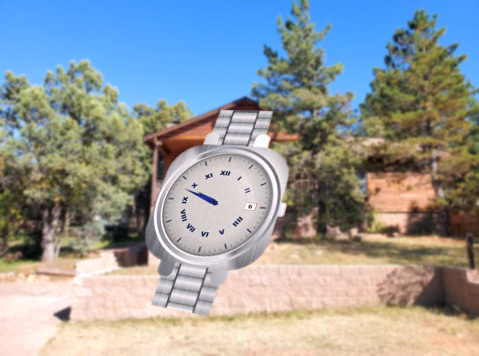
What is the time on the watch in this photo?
9:48
